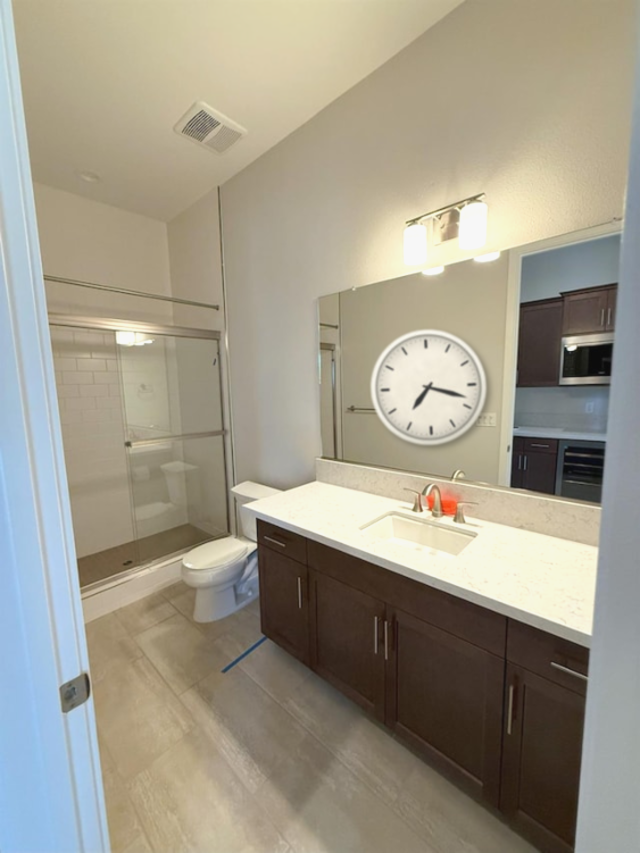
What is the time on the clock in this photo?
7:18
